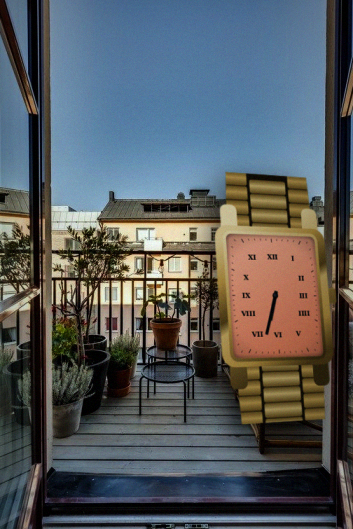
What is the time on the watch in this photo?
6:33
